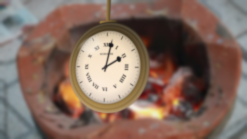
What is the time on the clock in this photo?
2:02
